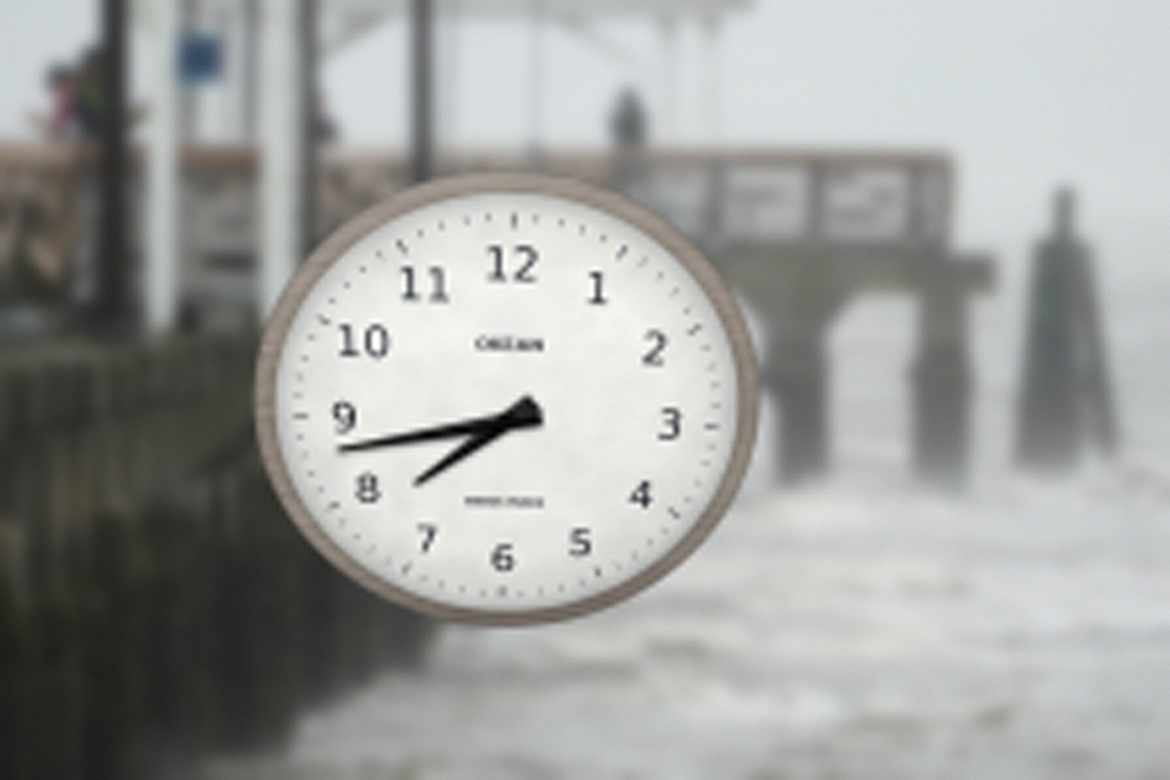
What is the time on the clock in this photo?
7:43
